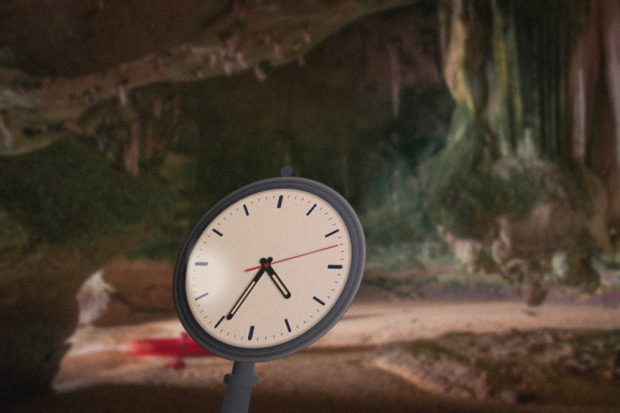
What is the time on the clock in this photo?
4:34:12
